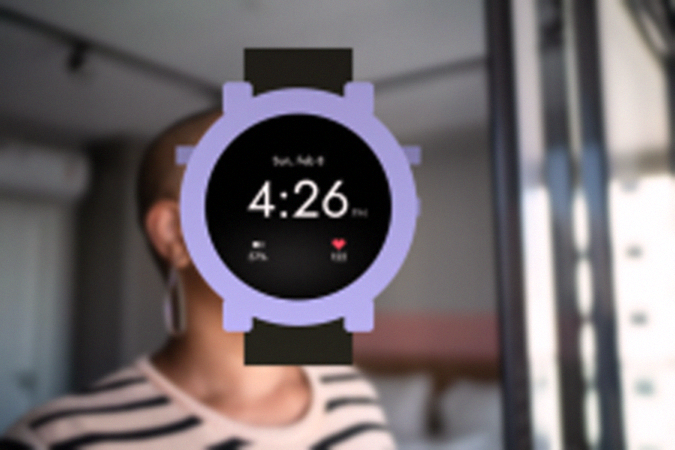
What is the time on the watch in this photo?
4:26
